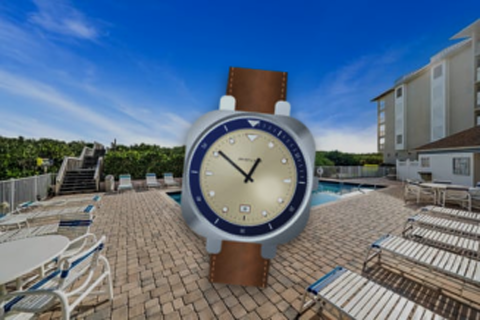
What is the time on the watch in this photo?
12:51
